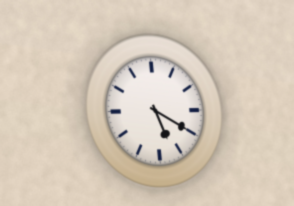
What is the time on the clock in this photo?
5:20
